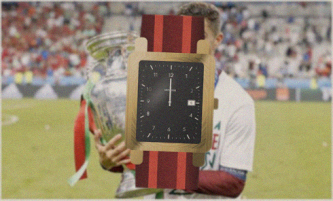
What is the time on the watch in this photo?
12:00
